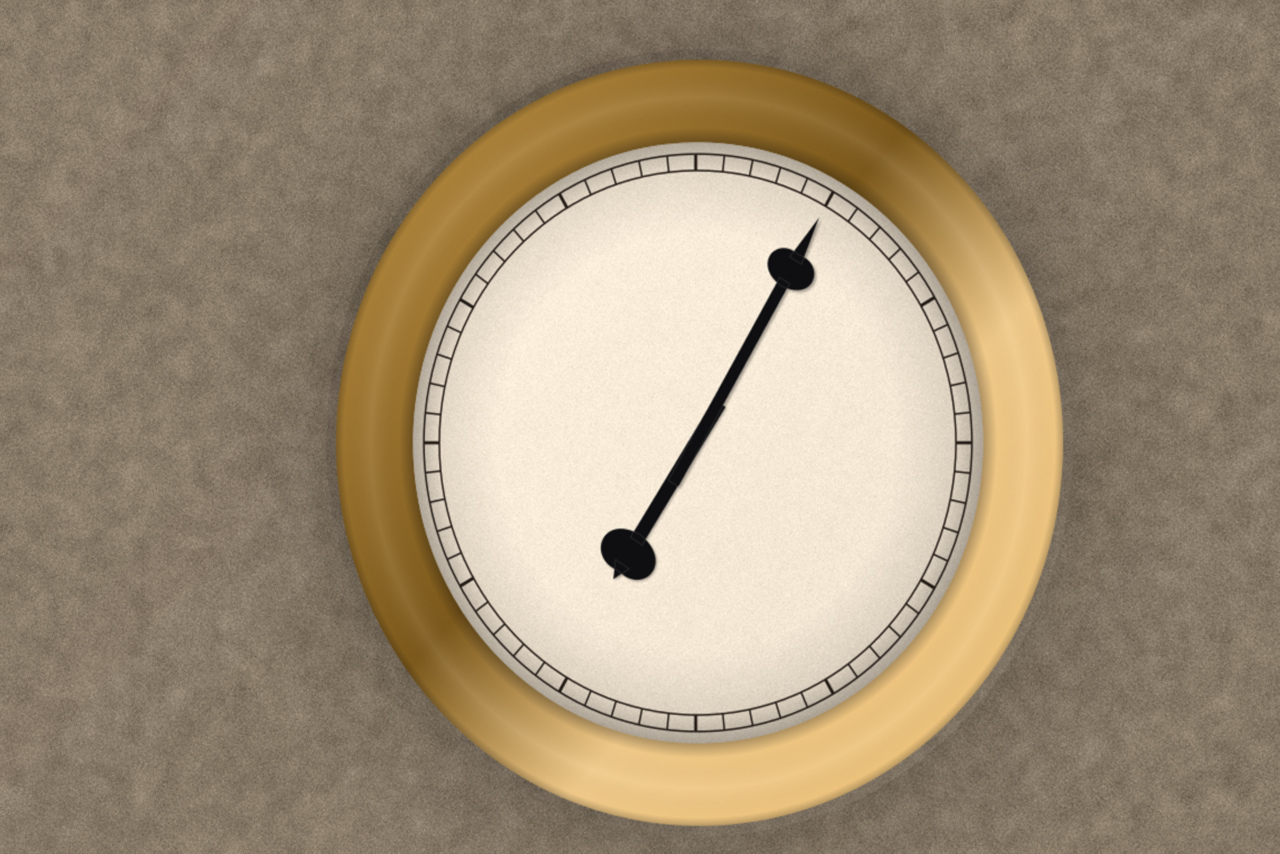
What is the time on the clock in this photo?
7:05
